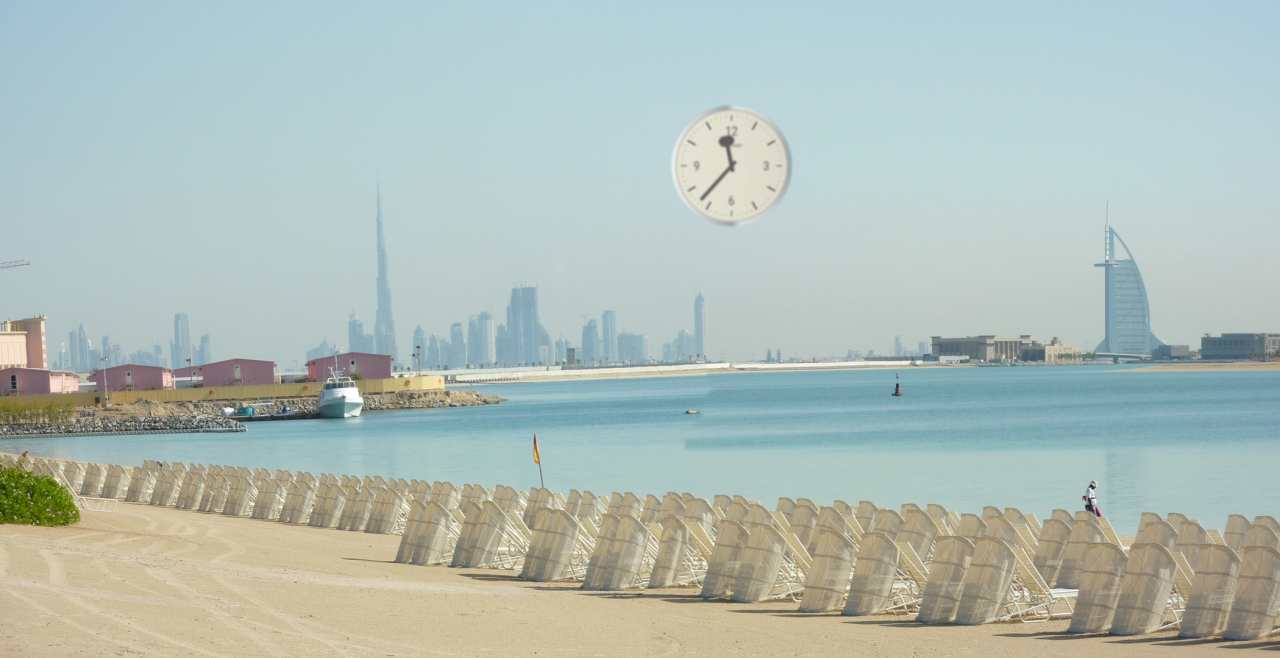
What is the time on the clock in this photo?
11:37
